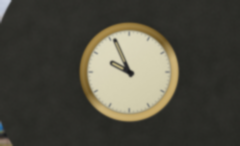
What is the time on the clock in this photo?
9:56
